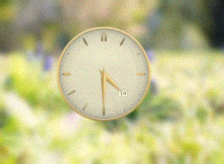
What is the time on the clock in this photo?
4:30
